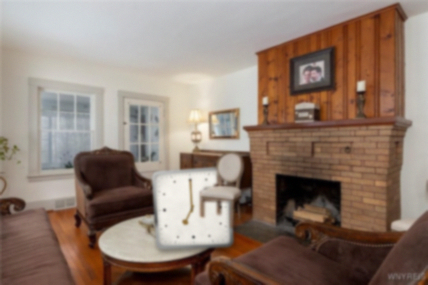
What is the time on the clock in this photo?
7:00
